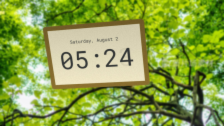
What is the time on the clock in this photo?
5:24
